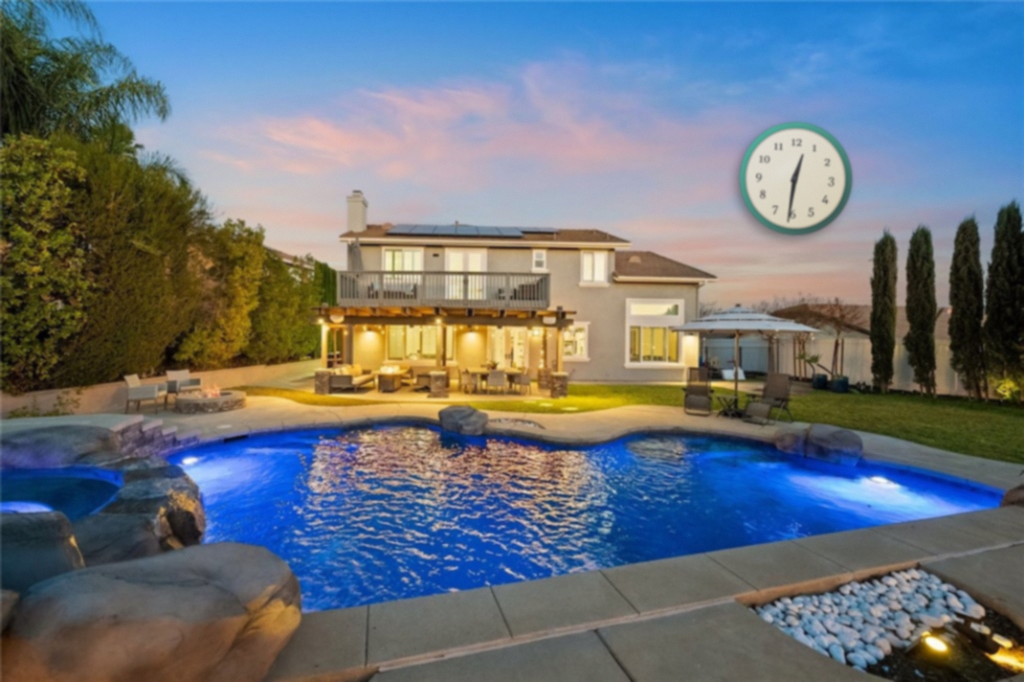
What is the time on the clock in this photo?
12:31
